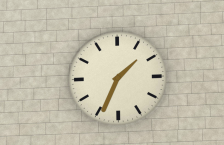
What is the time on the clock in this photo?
1:34
